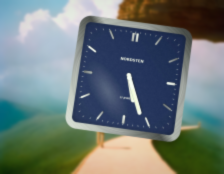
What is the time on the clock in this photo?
5:26
